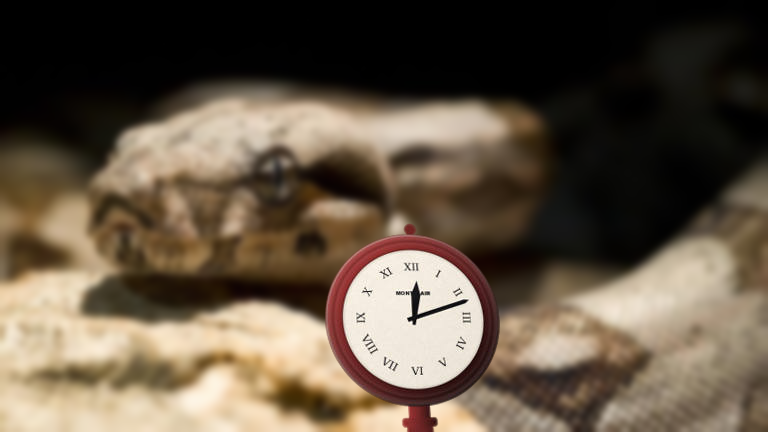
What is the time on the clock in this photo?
12:12
